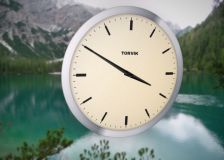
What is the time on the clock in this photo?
3:50
